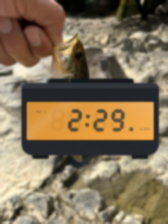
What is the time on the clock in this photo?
2:29
